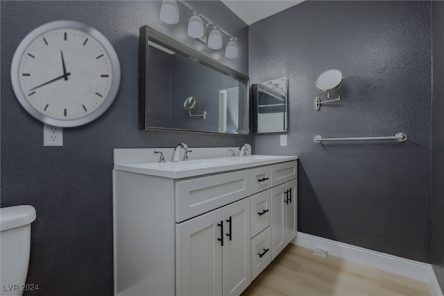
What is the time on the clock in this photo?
11:41
